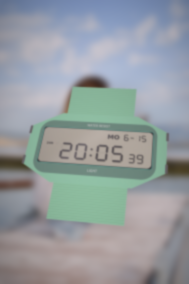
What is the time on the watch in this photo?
20:05
